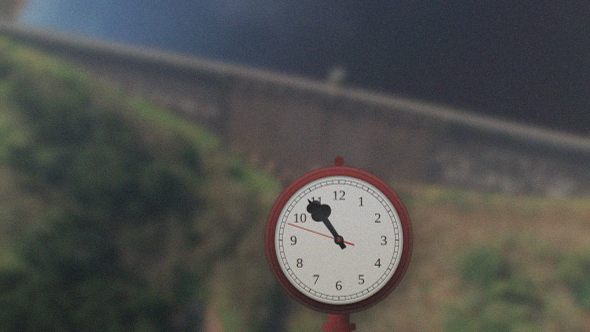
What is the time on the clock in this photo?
10:53:48
